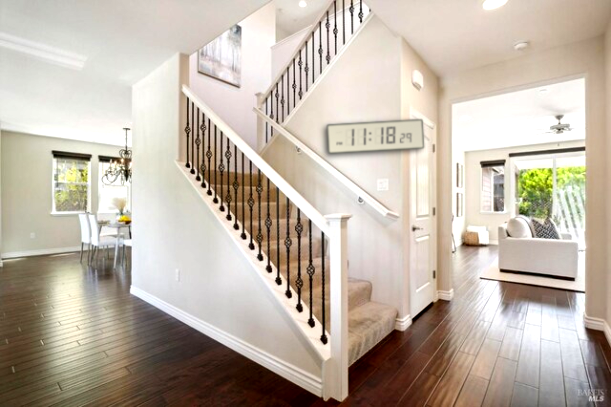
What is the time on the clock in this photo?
11:18:29
